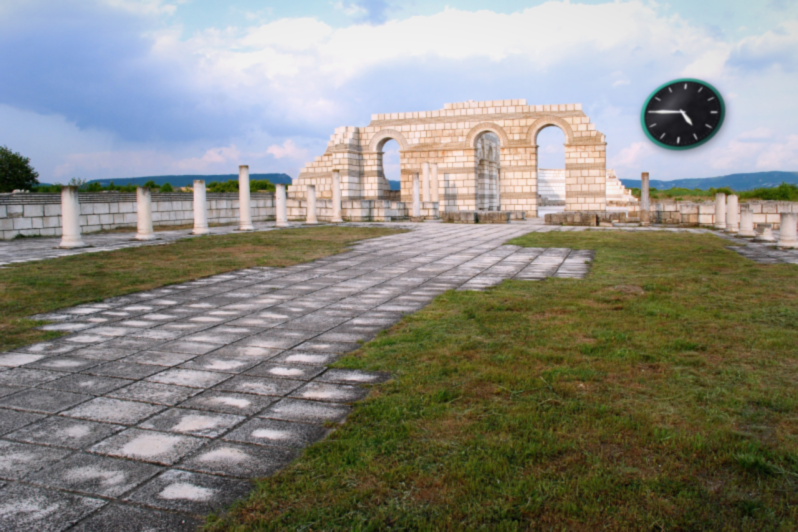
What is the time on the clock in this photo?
4:45
